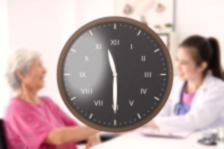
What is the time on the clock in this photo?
11:30
